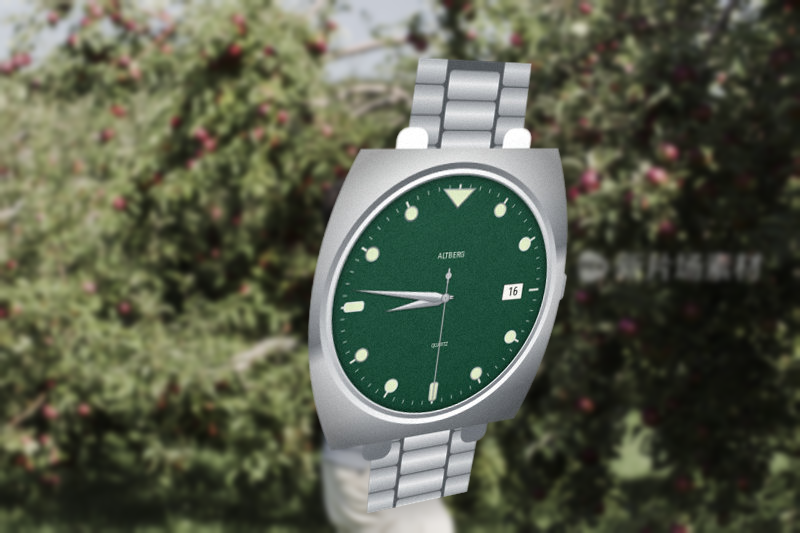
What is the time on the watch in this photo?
8:46:30
